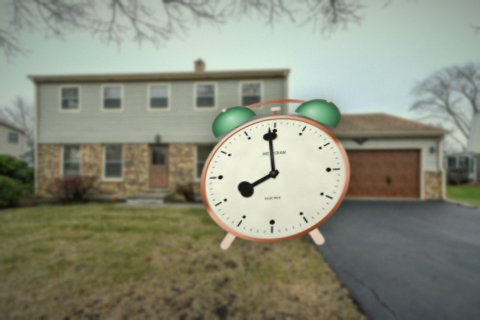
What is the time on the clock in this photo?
7:59
